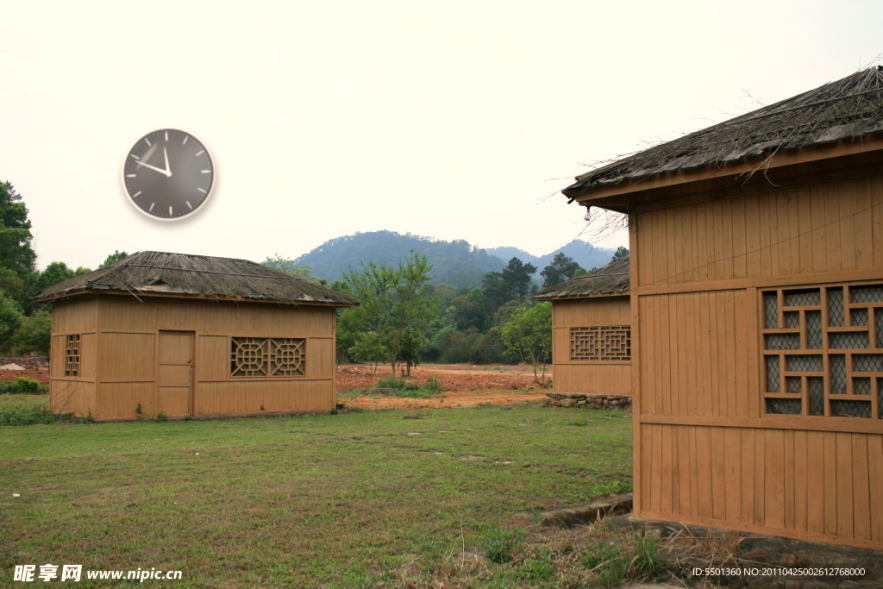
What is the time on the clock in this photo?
11:49
